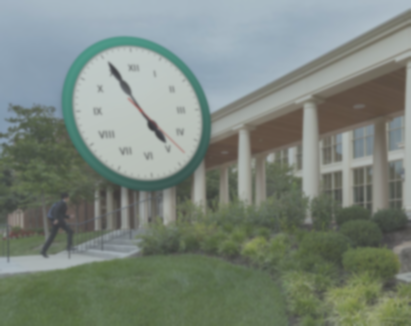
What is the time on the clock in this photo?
4:55:23
